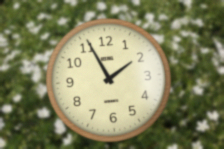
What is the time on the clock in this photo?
1:56
